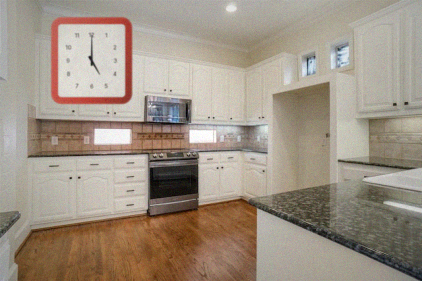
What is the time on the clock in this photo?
5:00
